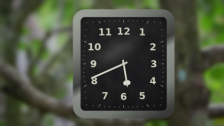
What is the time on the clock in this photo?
5:41
